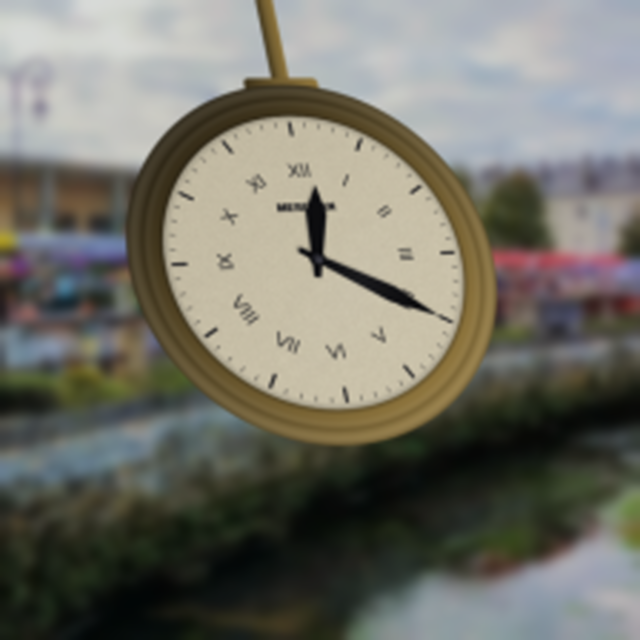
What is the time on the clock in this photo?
12:20
